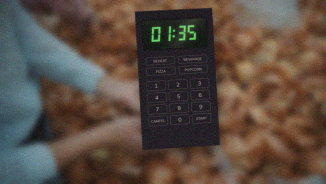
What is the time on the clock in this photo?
1:35
